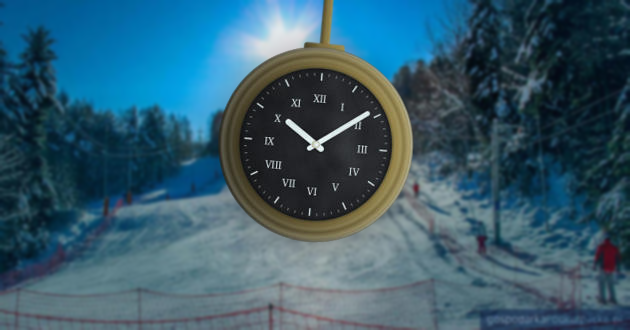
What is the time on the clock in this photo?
10:09
